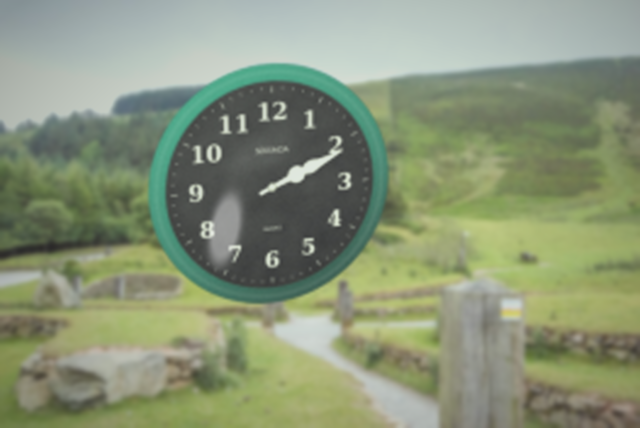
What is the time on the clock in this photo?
2:11
